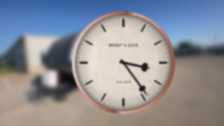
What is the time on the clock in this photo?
3:24
